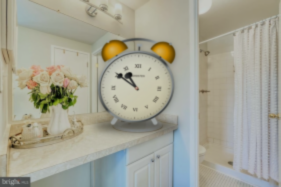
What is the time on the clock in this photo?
10:51
